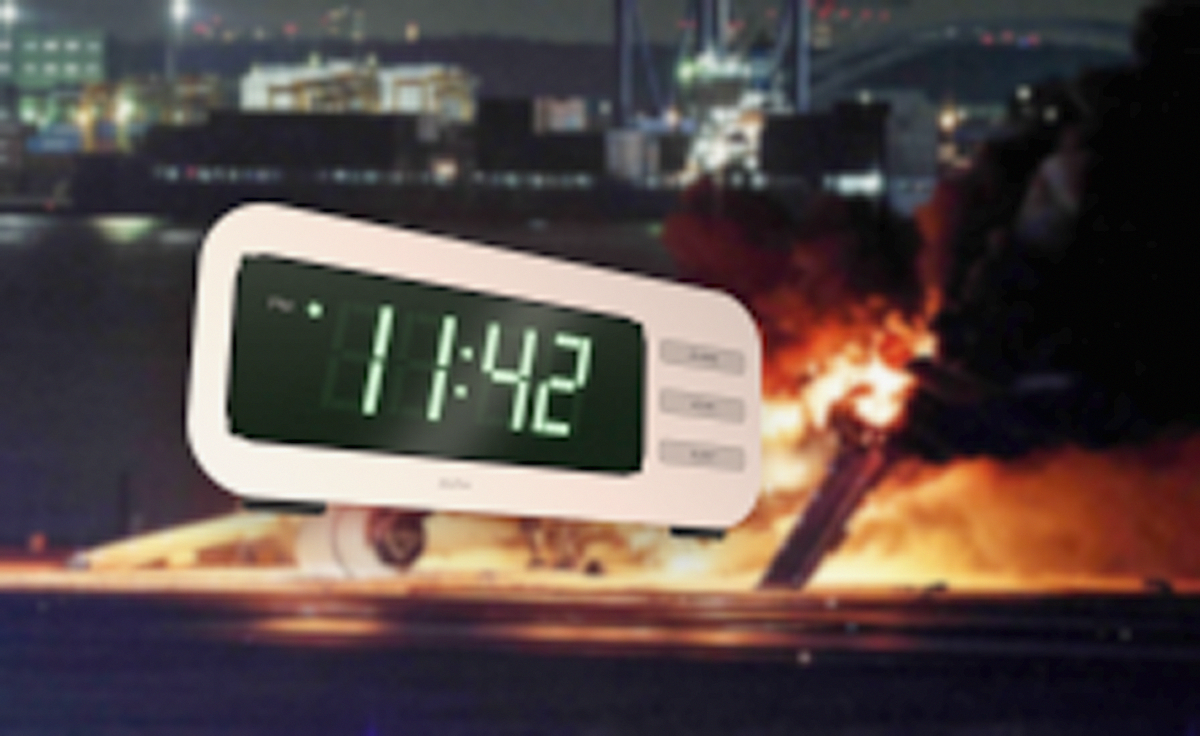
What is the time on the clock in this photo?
11:42
